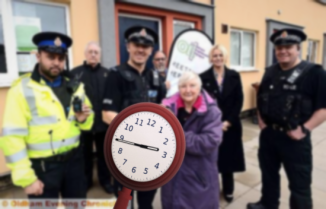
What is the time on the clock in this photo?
2:44
